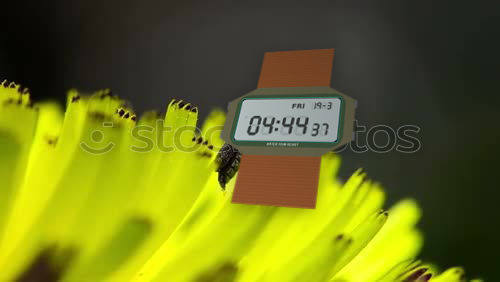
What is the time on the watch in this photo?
4:44:37
